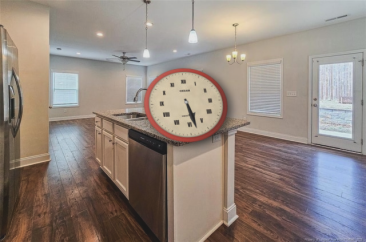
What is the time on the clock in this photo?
5:28
